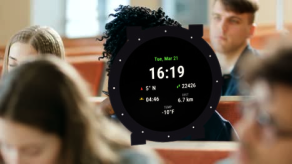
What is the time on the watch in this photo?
16:19
